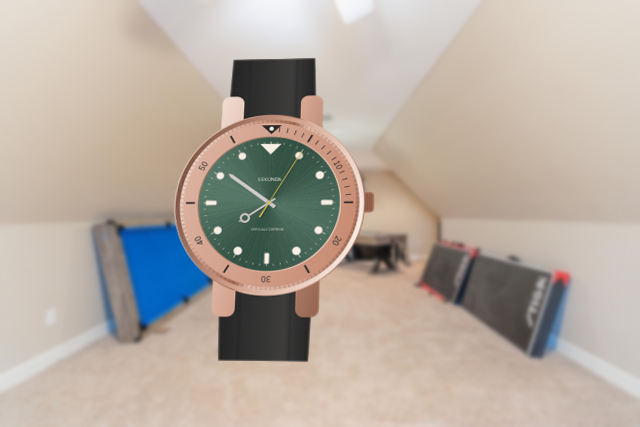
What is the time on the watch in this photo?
7:51:05
